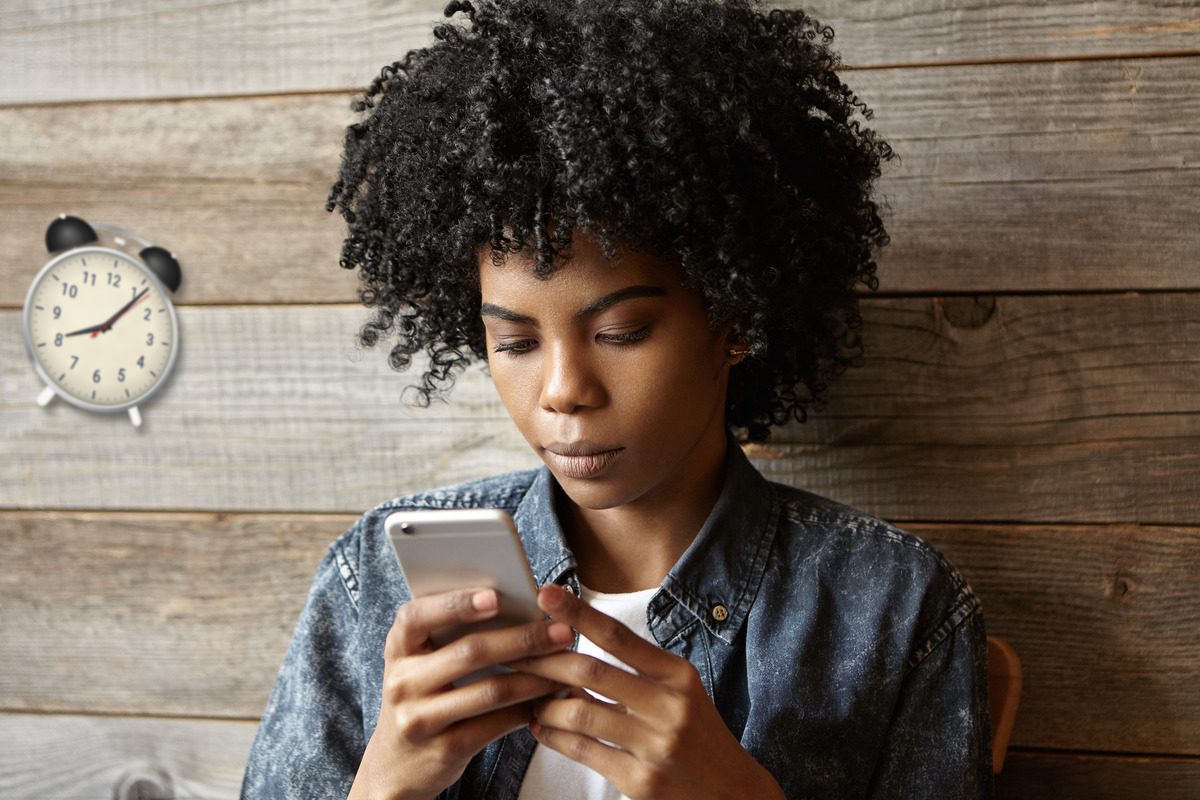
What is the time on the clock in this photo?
8:06:07
